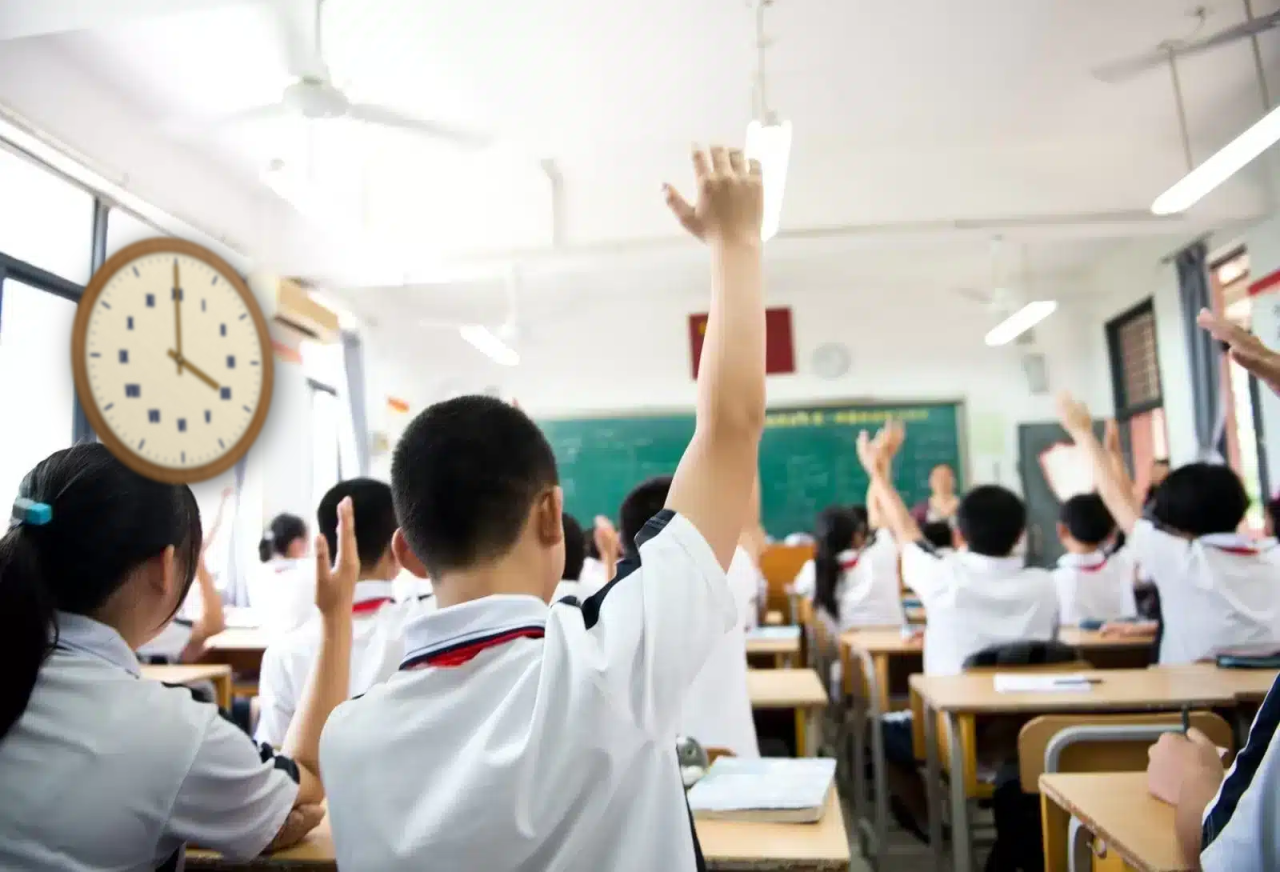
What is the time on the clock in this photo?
4:00
